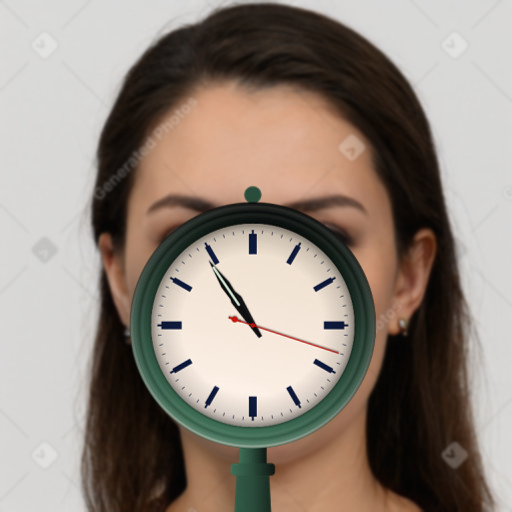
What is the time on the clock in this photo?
10:54:18
